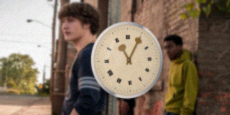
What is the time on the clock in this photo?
11:05
